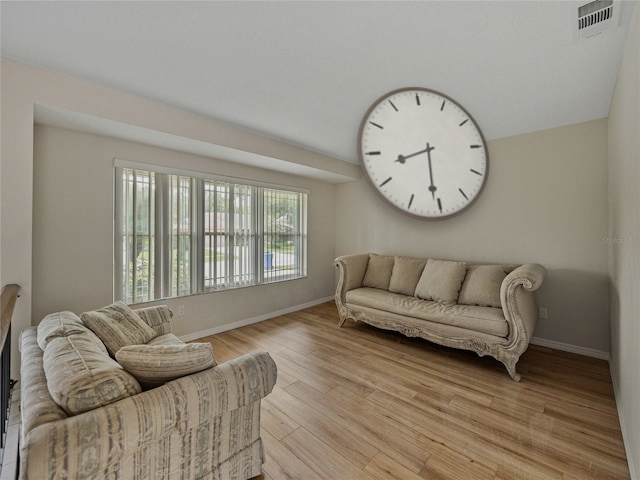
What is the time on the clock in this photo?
8:31
